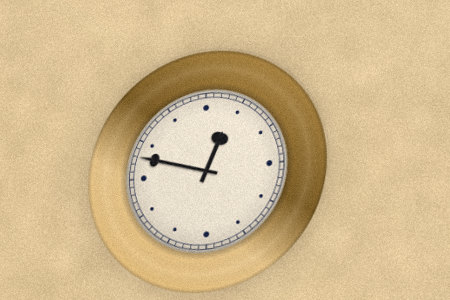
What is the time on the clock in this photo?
12:48
